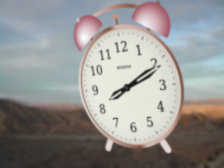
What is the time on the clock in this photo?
8:11
